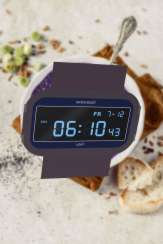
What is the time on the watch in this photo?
6:10:43
